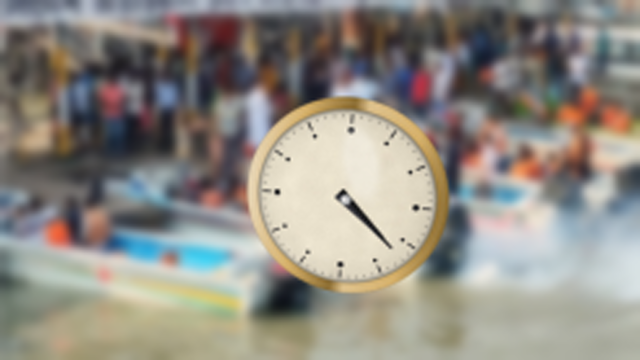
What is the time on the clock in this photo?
4:22
